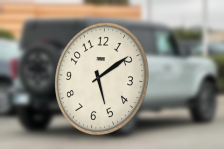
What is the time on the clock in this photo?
5:09
